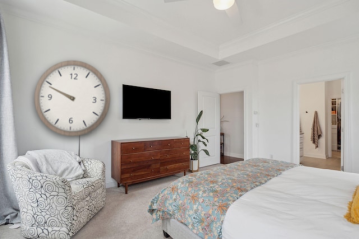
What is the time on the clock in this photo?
9:49
